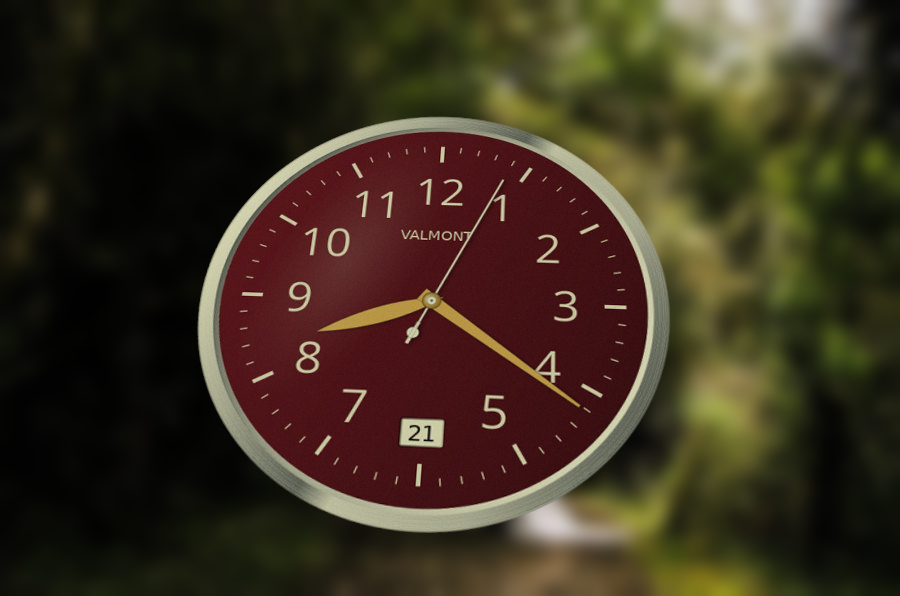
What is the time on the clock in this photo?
8:21:04
